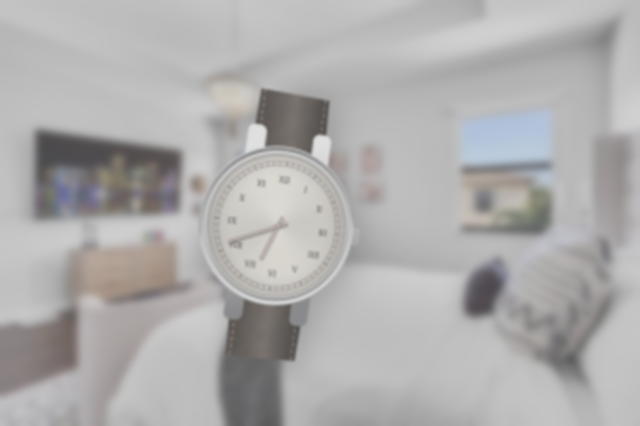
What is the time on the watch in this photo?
6:41
